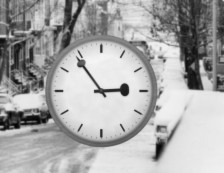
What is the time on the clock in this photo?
2:54
